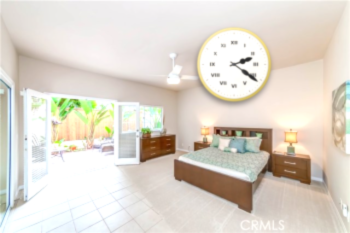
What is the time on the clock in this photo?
2:21
